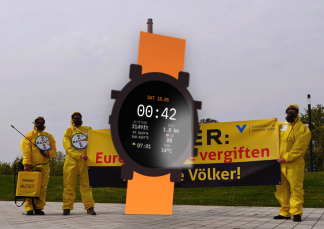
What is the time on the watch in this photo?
0:42
